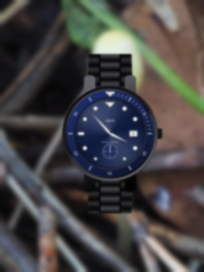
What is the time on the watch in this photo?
3:53
